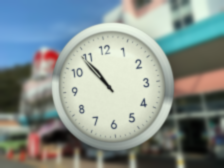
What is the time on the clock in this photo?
10:54
